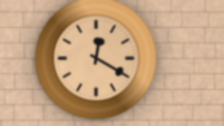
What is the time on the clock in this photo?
12:20
